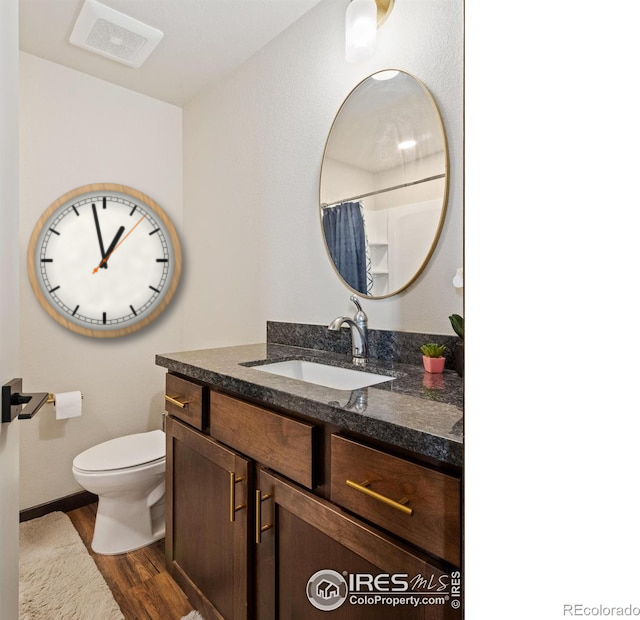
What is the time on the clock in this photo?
12:58:07
